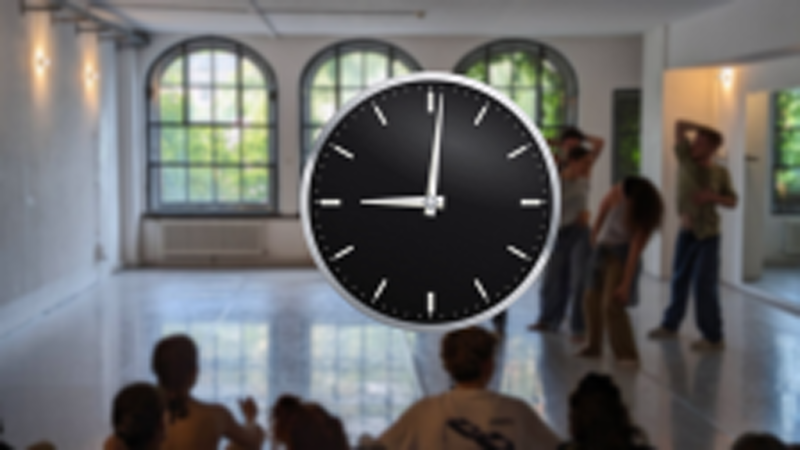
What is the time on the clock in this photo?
9:01
